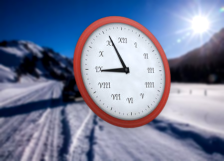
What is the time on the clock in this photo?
8:56
